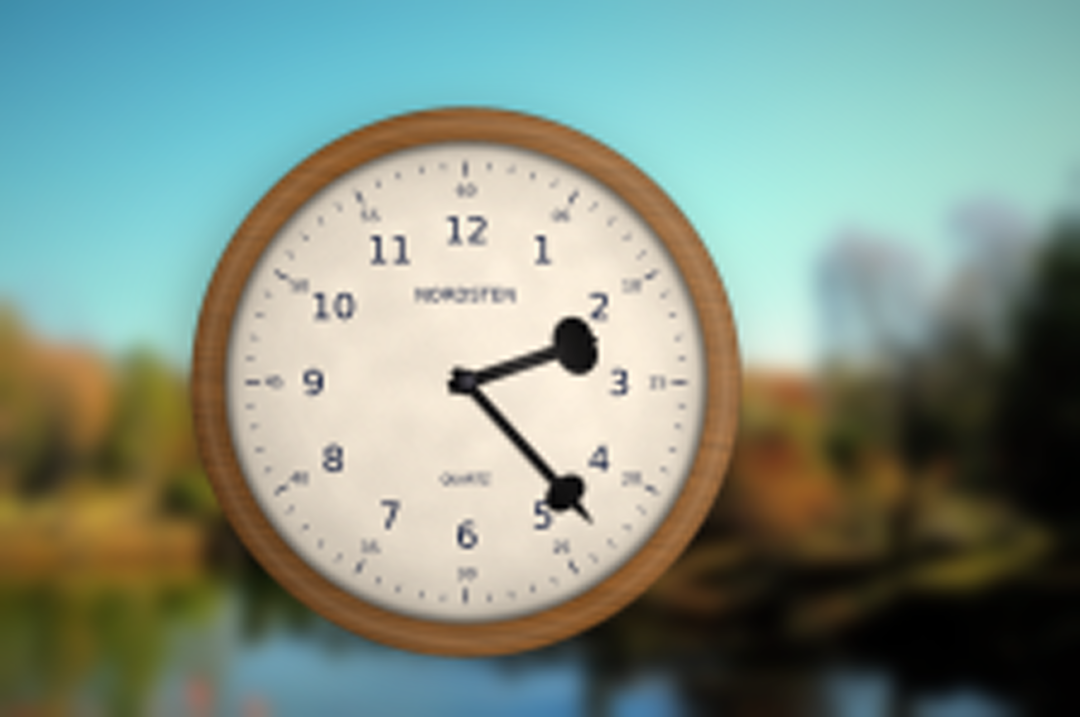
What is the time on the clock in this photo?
2:23
